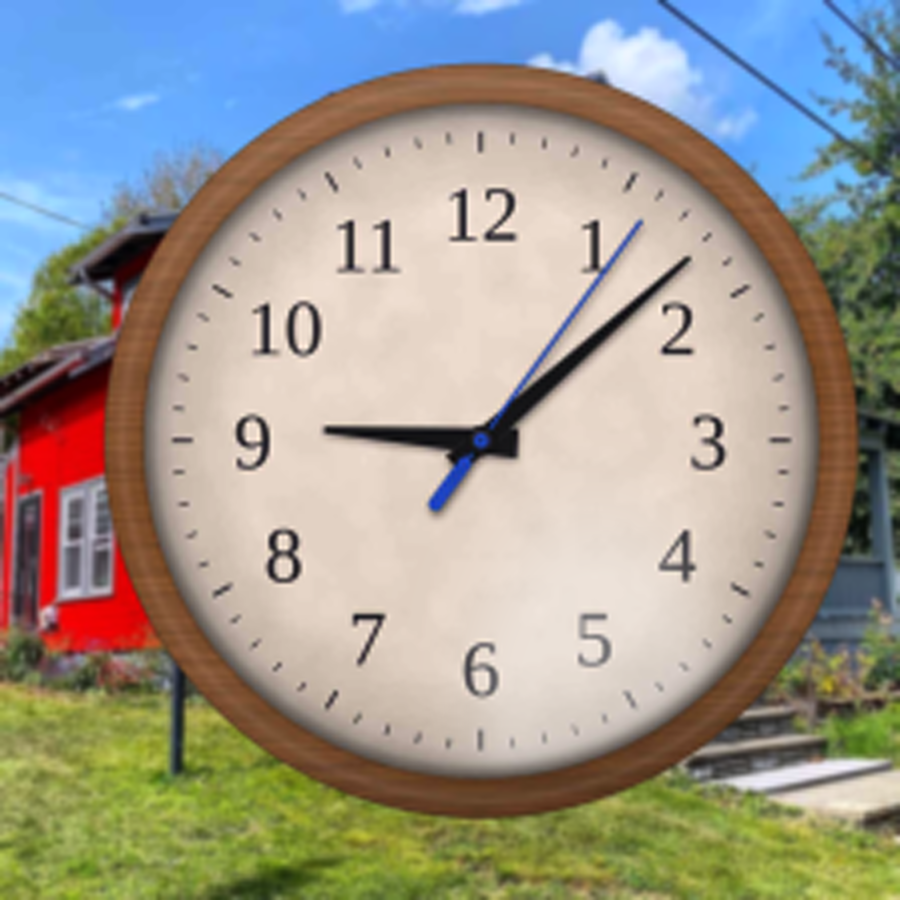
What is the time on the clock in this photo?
9:08:06
